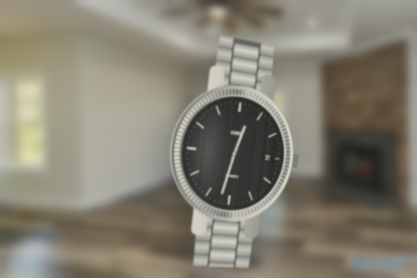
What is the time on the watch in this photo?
12:32
